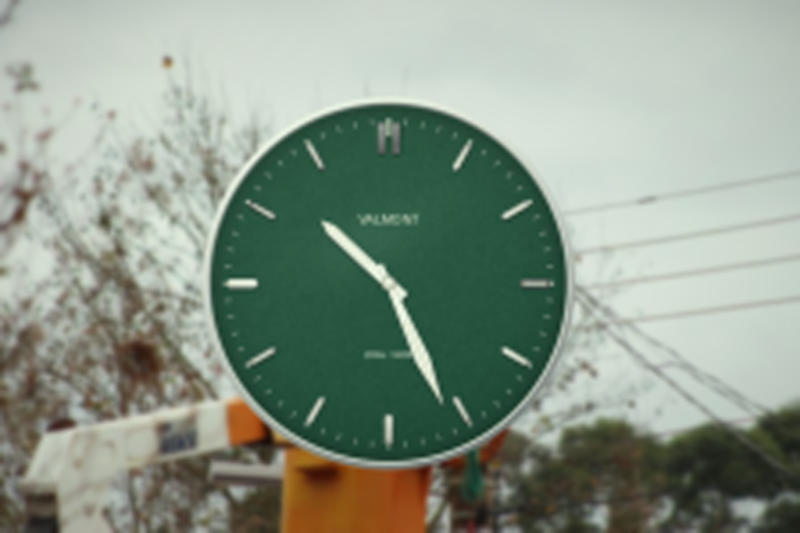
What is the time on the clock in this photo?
10:26
